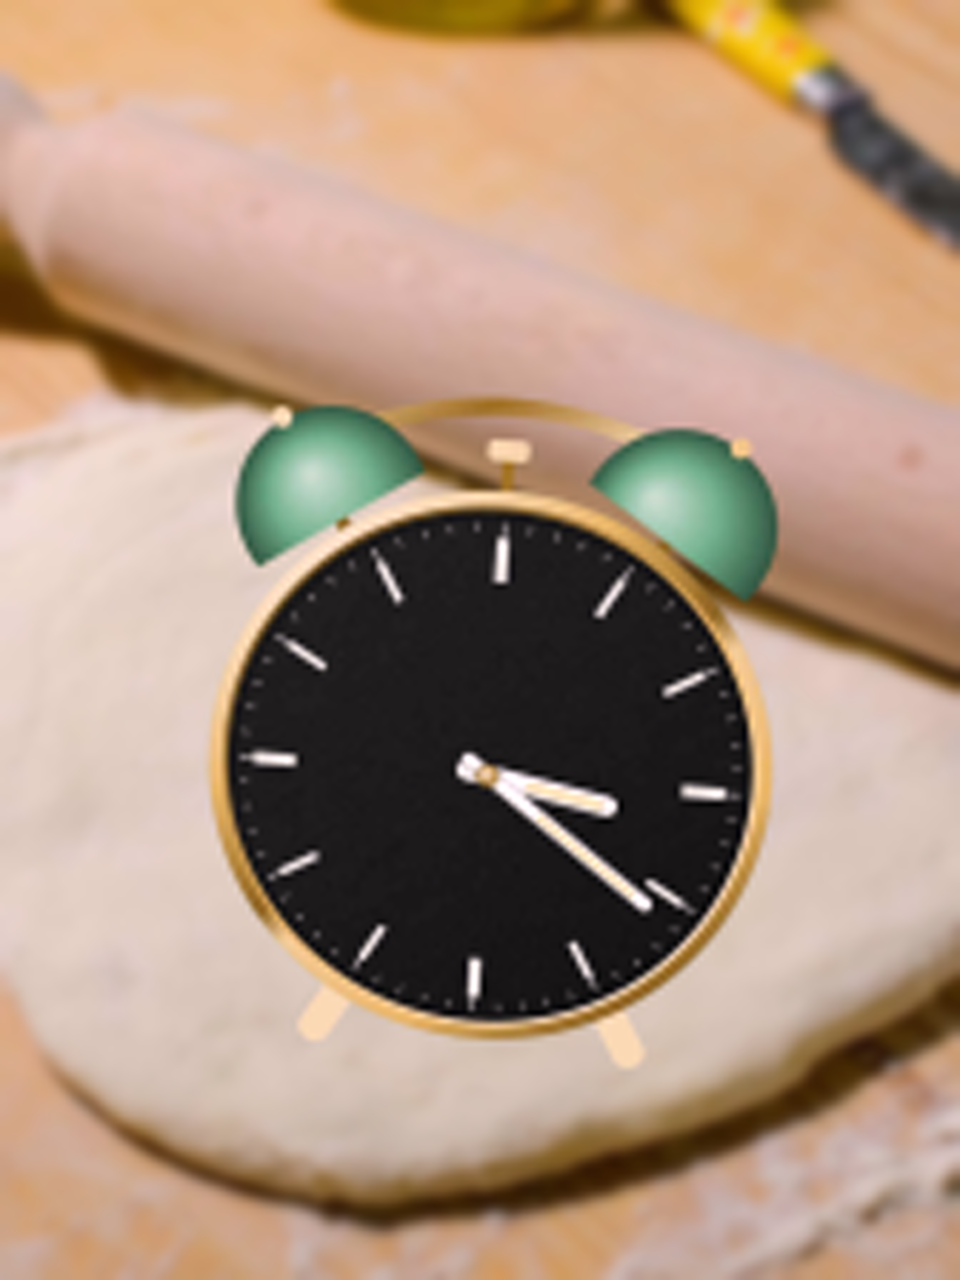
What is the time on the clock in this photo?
3:21
